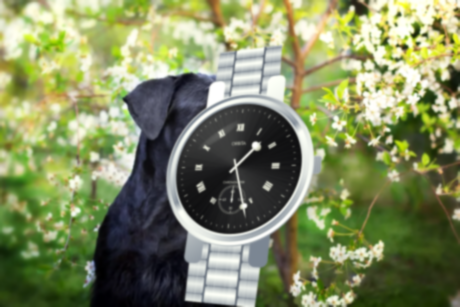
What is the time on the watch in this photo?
1:27
